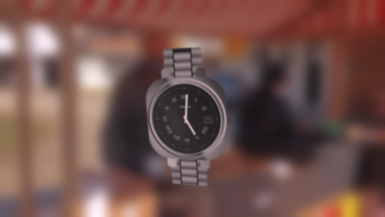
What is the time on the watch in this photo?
5:01
